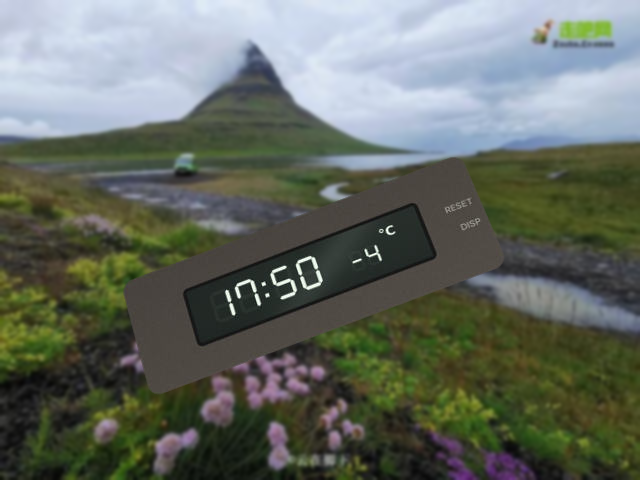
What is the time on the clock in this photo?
17:50
